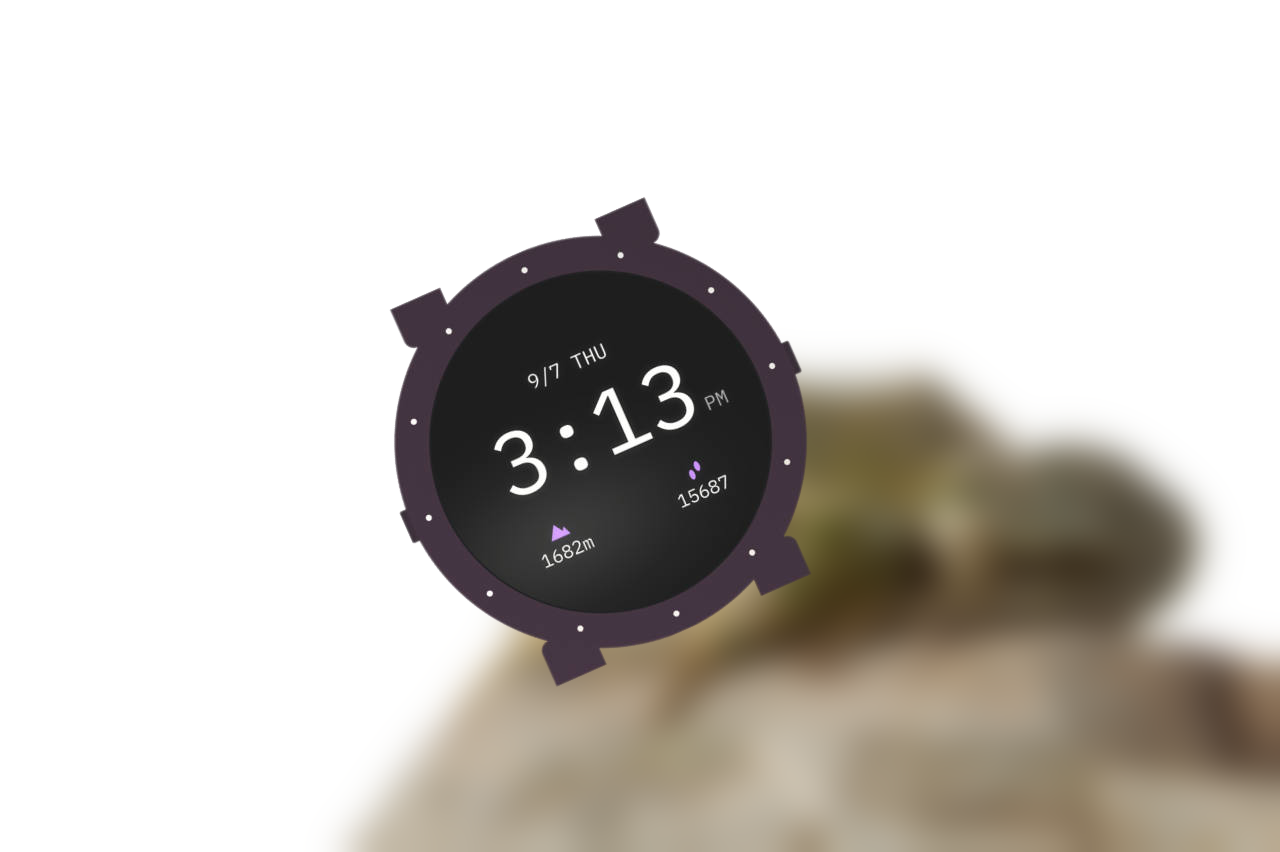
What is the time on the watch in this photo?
3:13
